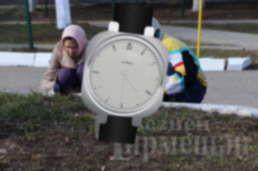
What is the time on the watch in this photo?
4:30
